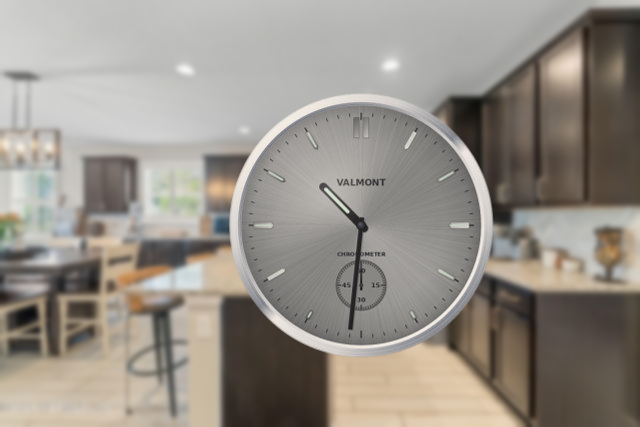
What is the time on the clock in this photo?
10:31
